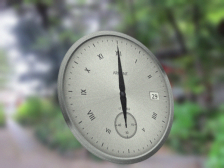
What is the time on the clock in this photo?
6:00
